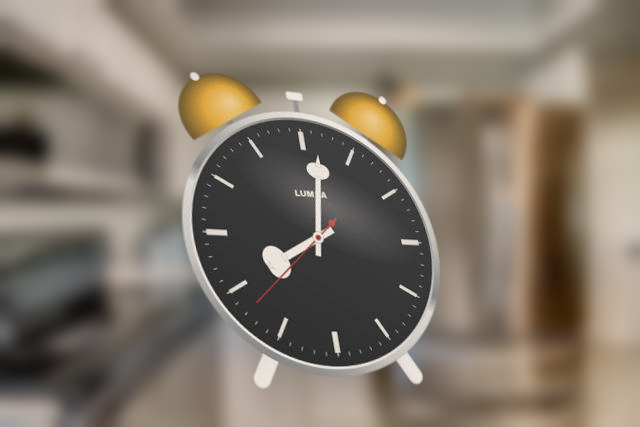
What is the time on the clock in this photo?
8:01:38
